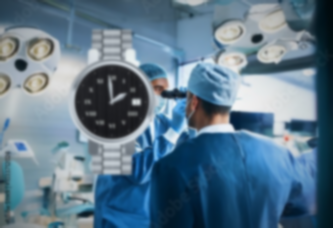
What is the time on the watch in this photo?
1:59
